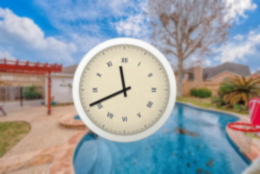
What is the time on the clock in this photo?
11:41
